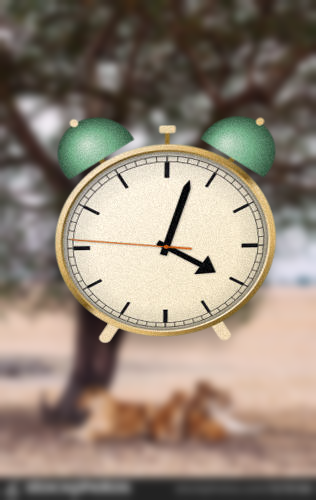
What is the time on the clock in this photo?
4:02:46
